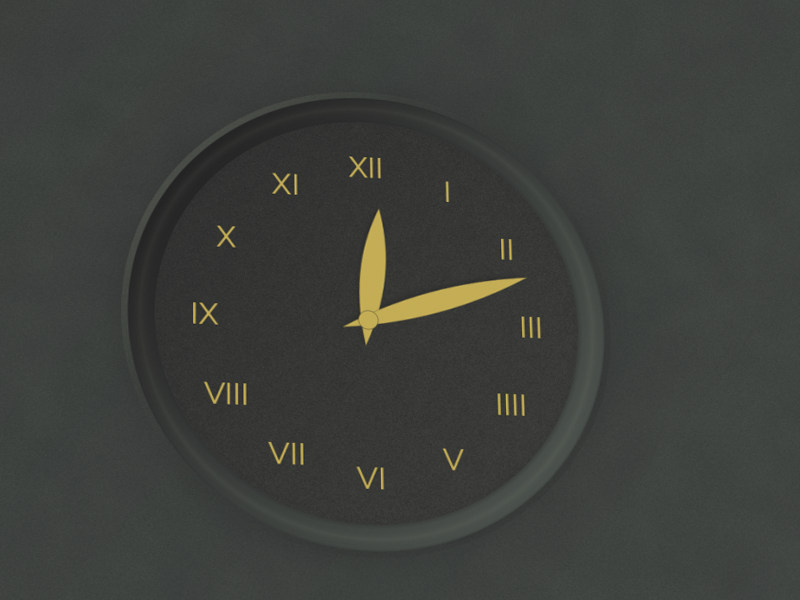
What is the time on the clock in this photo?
12:12
